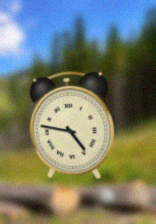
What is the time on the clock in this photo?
4:47
